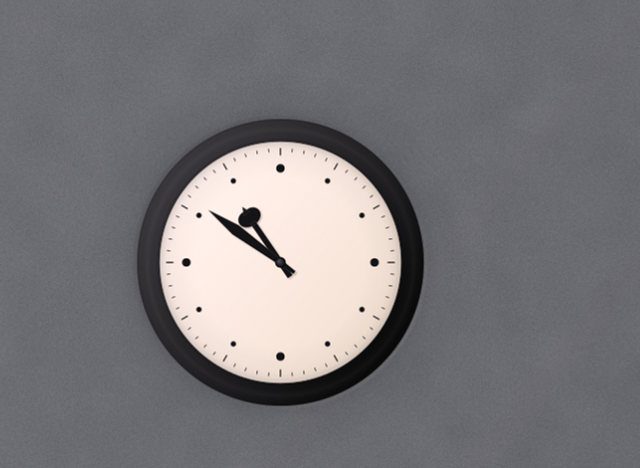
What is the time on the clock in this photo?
10:51
